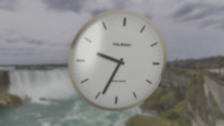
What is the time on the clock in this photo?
9:34
